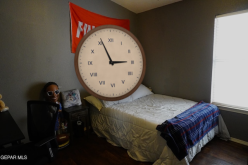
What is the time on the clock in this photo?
2:56
